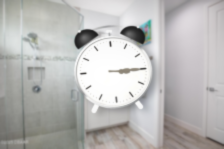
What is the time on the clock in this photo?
3:15
